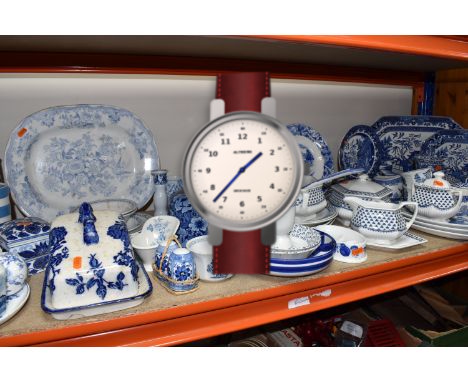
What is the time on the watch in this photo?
1:37
